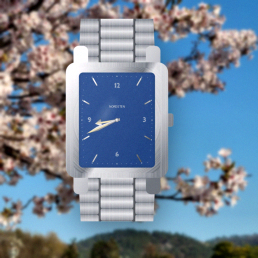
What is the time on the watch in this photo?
8:41
